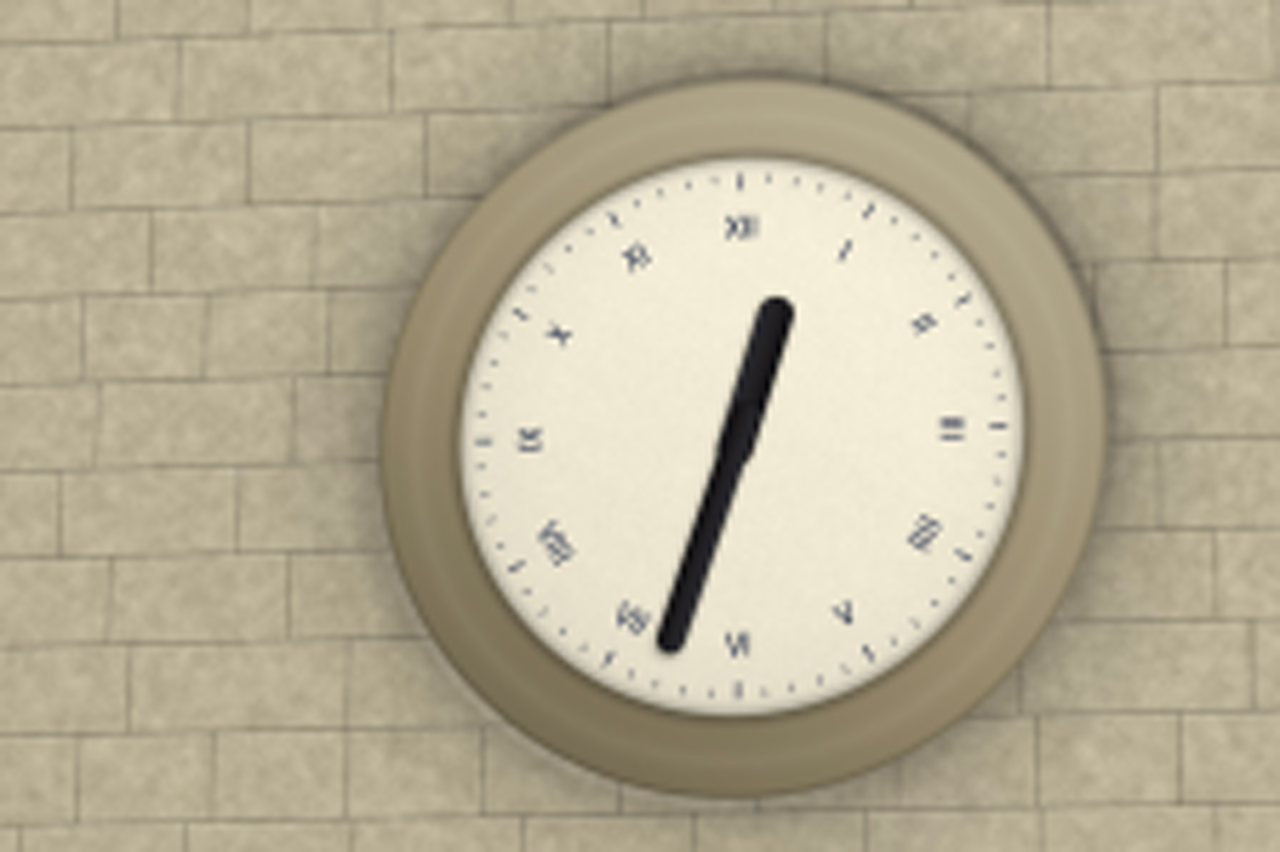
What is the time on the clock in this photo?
12:33
